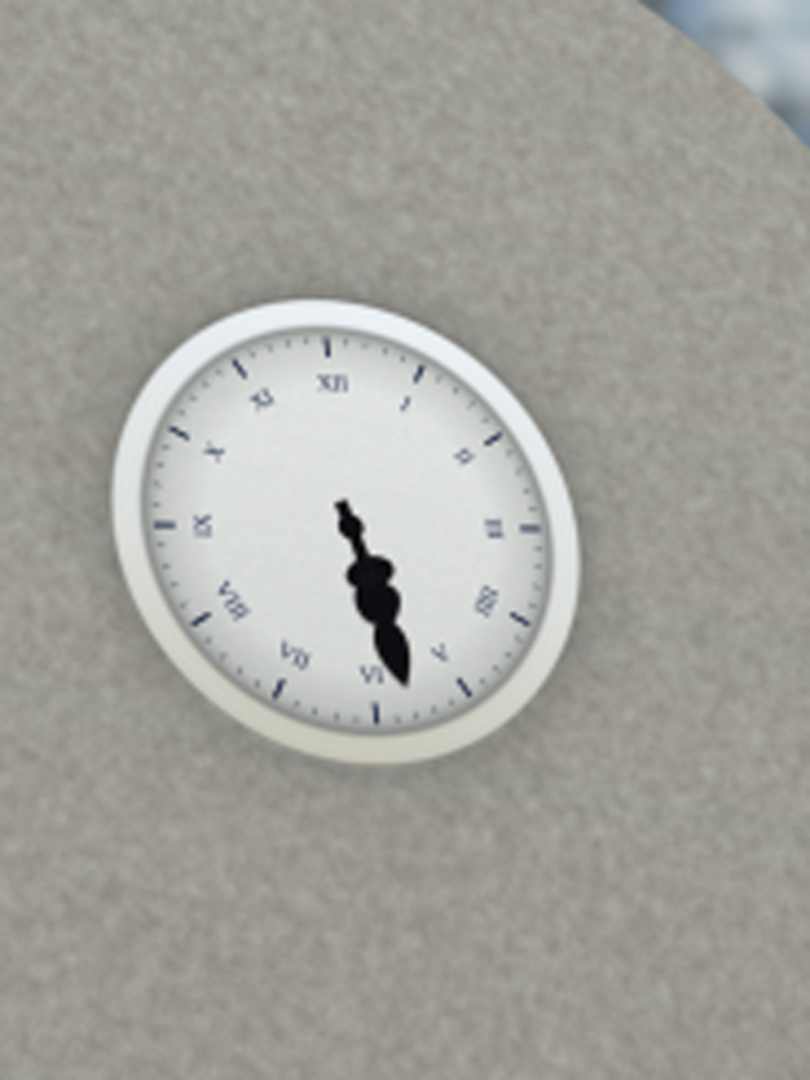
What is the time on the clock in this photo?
5:28
